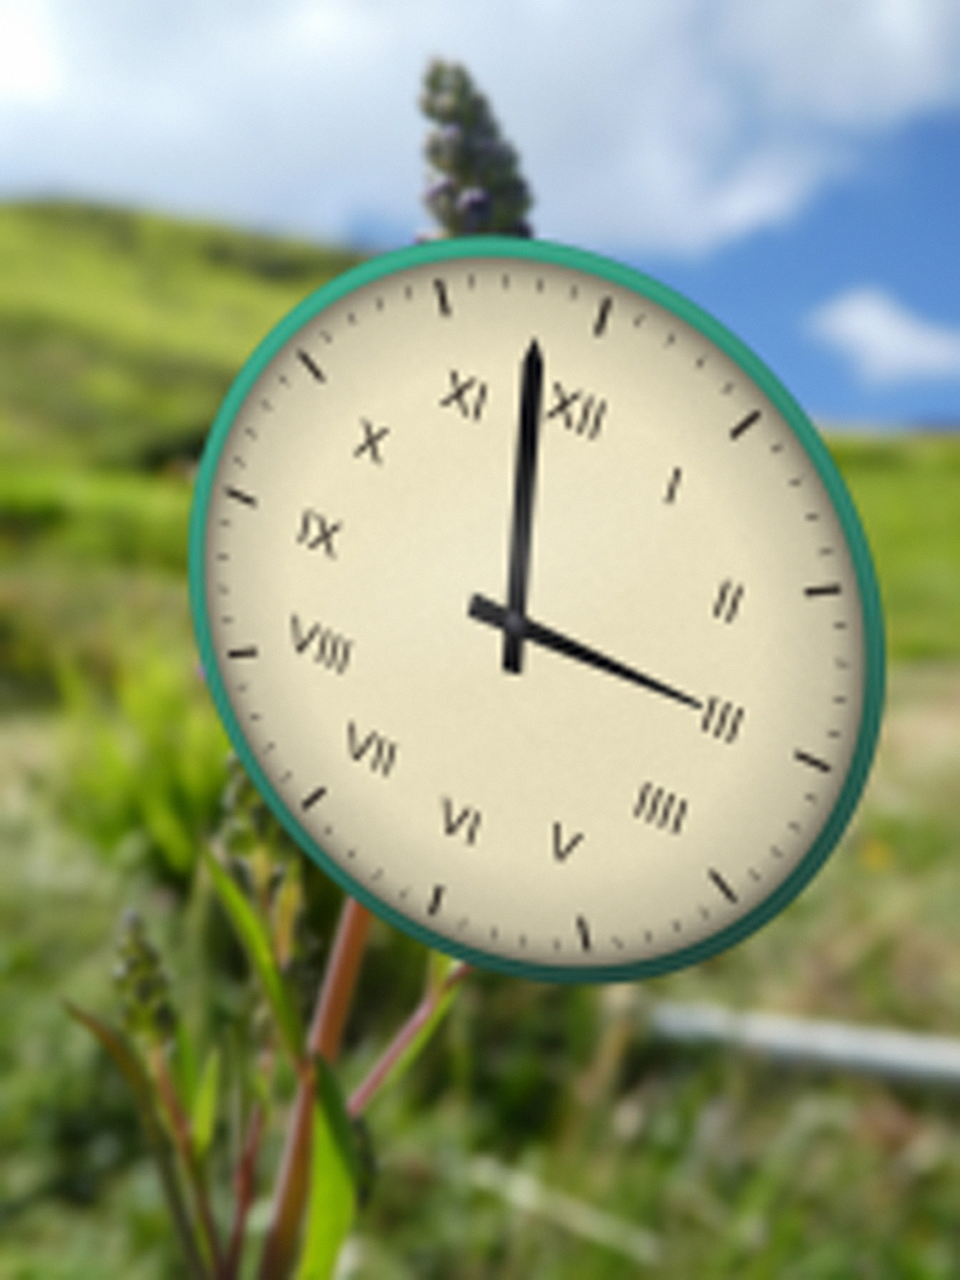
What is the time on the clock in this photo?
2:58
